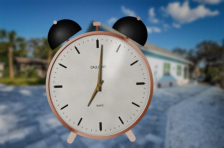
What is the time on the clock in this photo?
7:01
